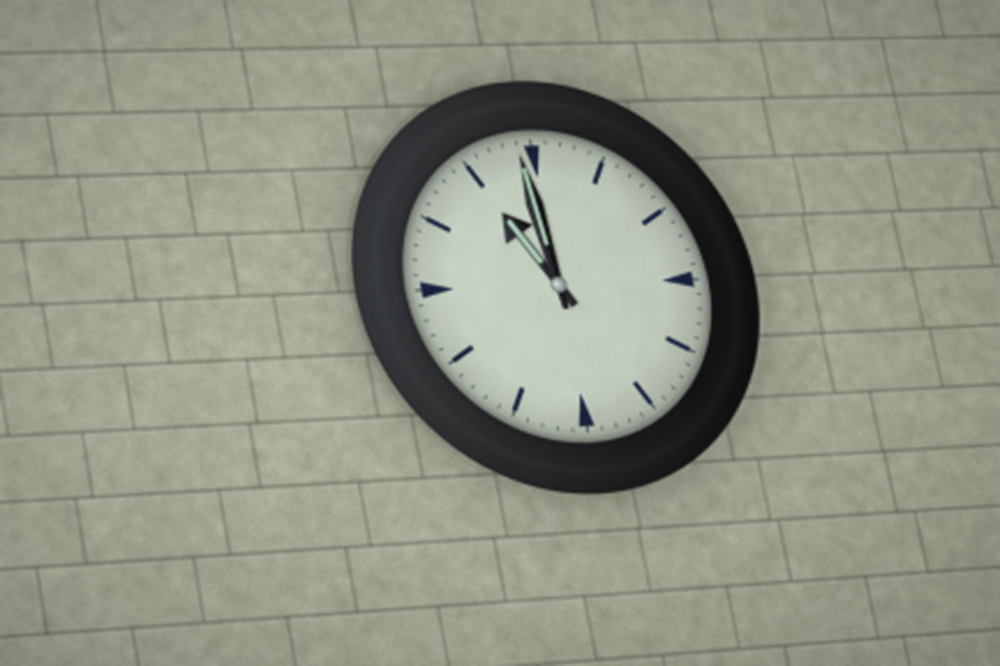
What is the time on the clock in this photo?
10:59
